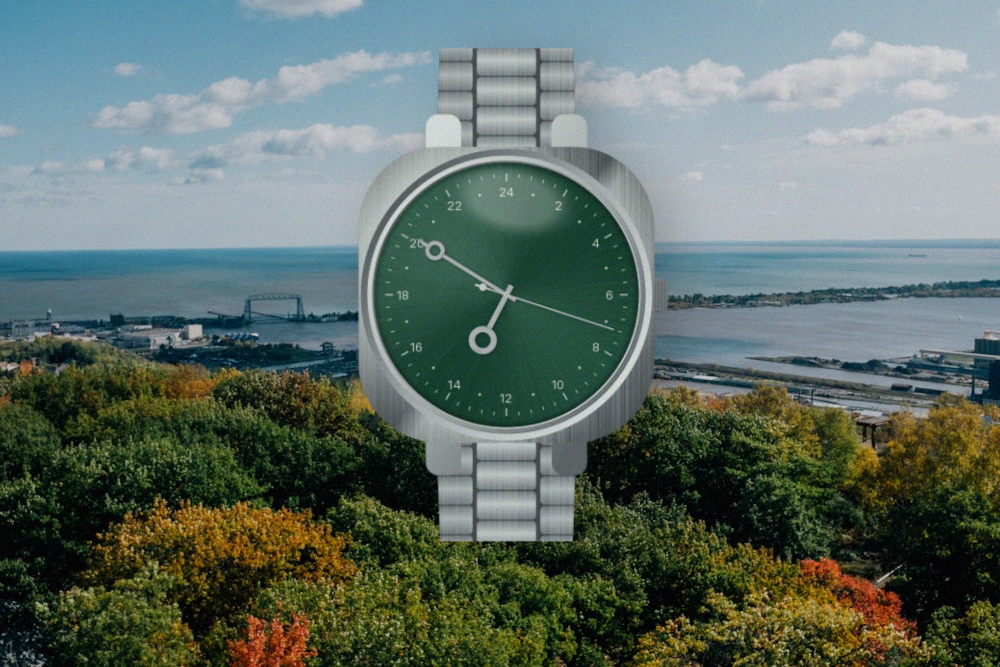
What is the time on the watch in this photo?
13:50:18
